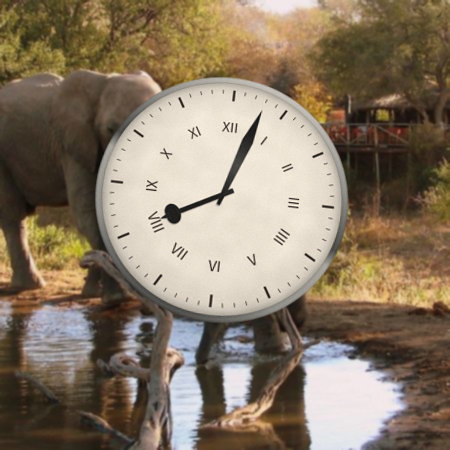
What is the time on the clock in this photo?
8:03
